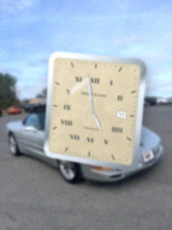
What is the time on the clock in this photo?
4:58
